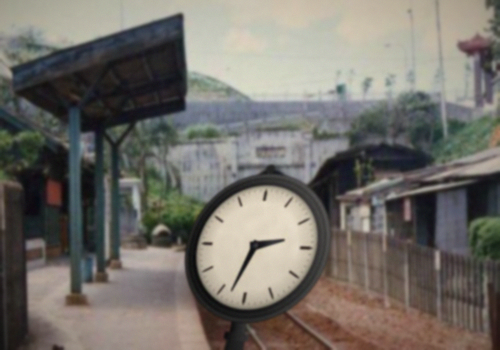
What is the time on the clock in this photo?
2:33
